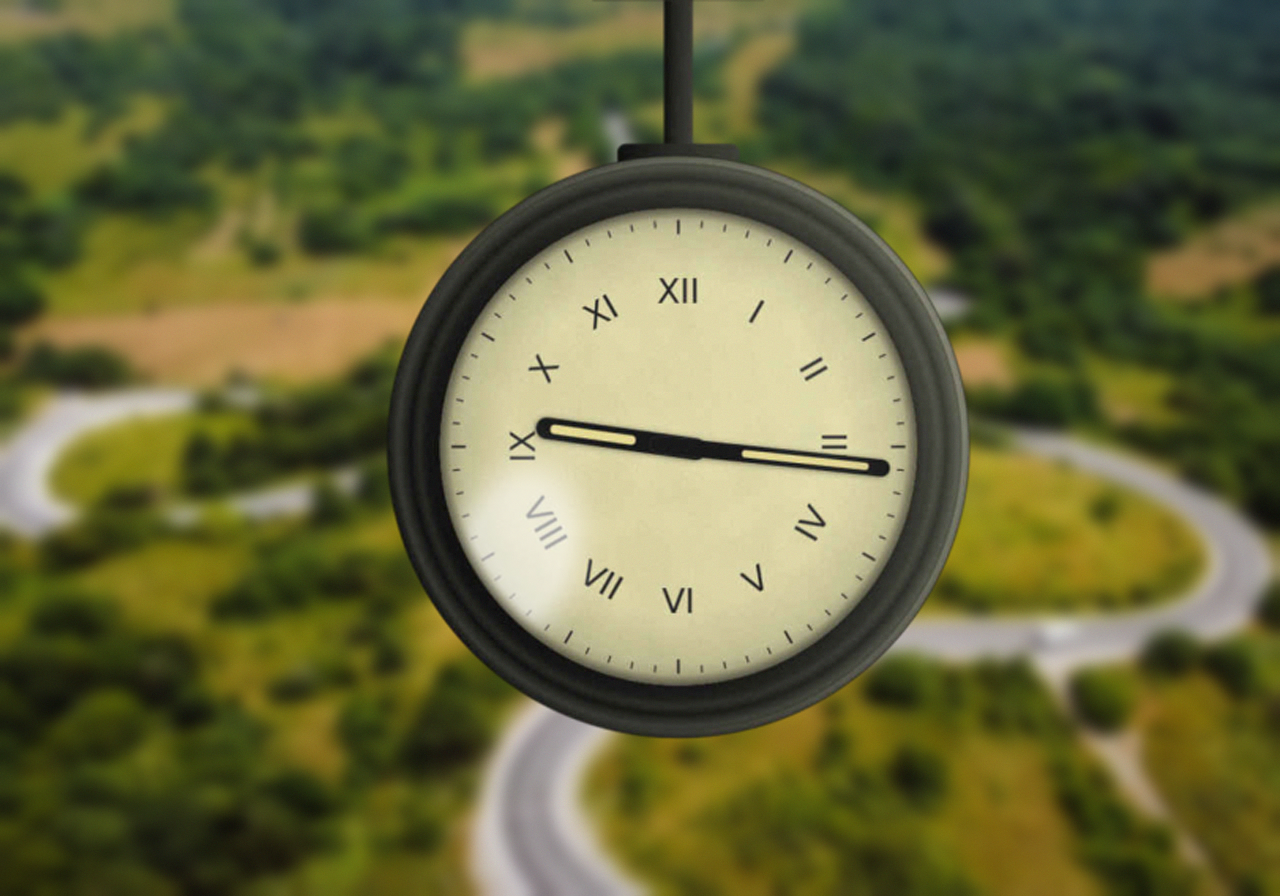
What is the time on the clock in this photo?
9:16
